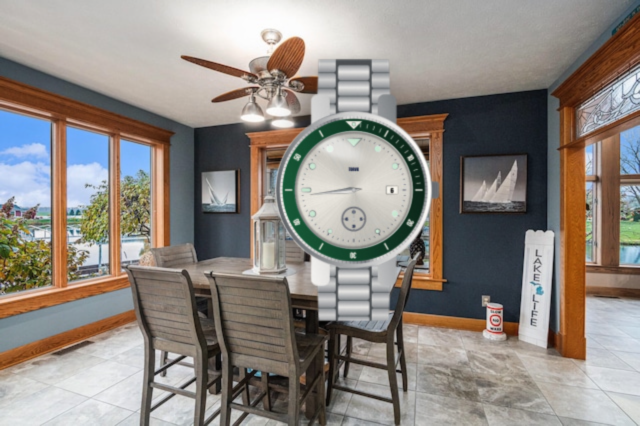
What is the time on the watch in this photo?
8:44
